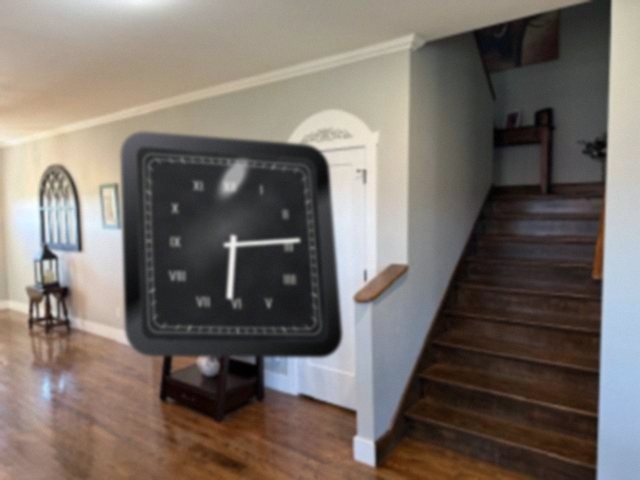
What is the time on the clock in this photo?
6:14
